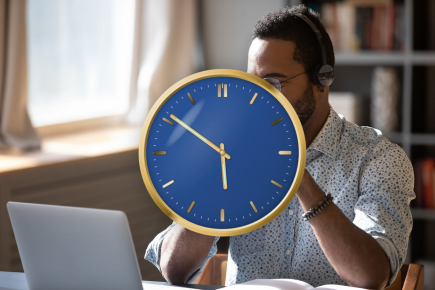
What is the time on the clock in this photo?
5:51
